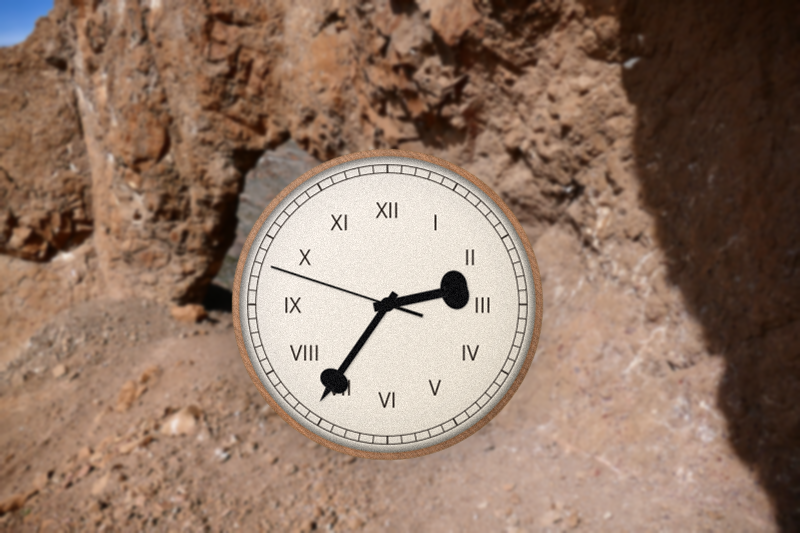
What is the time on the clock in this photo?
2:35:48
